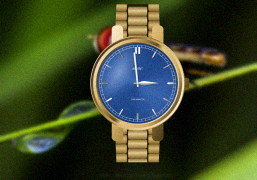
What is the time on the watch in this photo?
2:59
